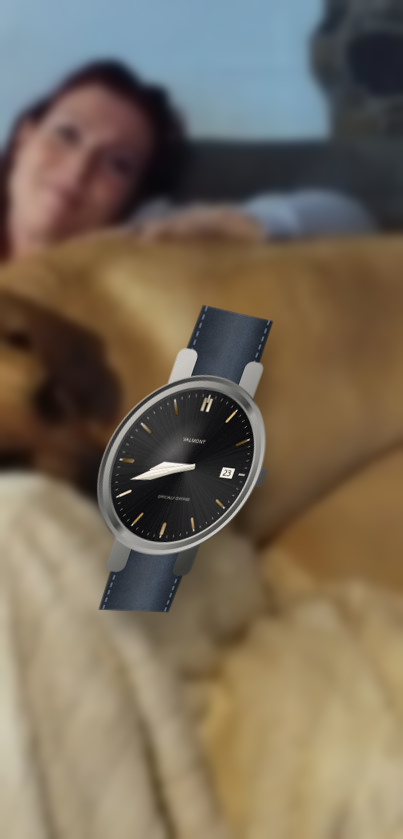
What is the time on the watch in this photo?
8:42
